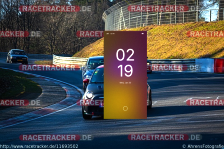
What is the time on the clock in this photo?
2:19
